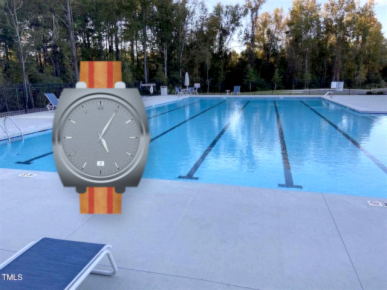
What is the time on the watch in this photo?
5:05
